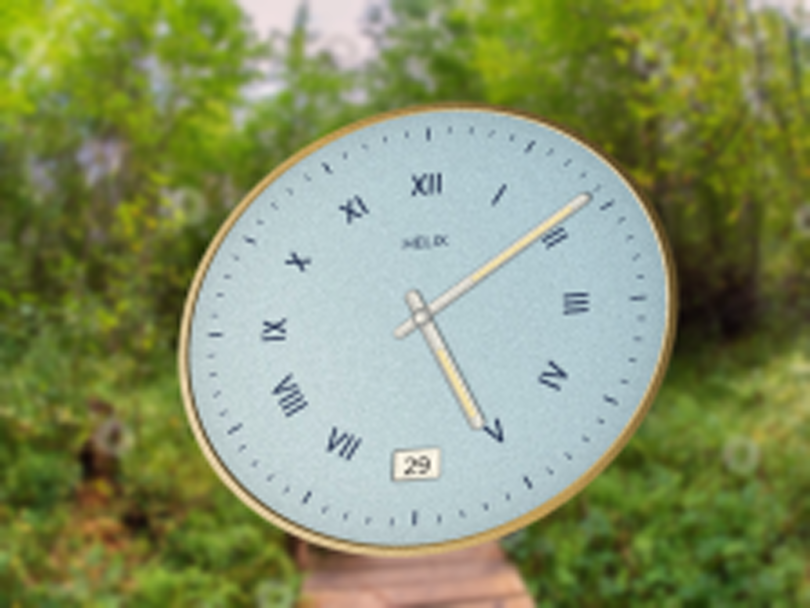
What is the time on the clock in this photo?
5:09
